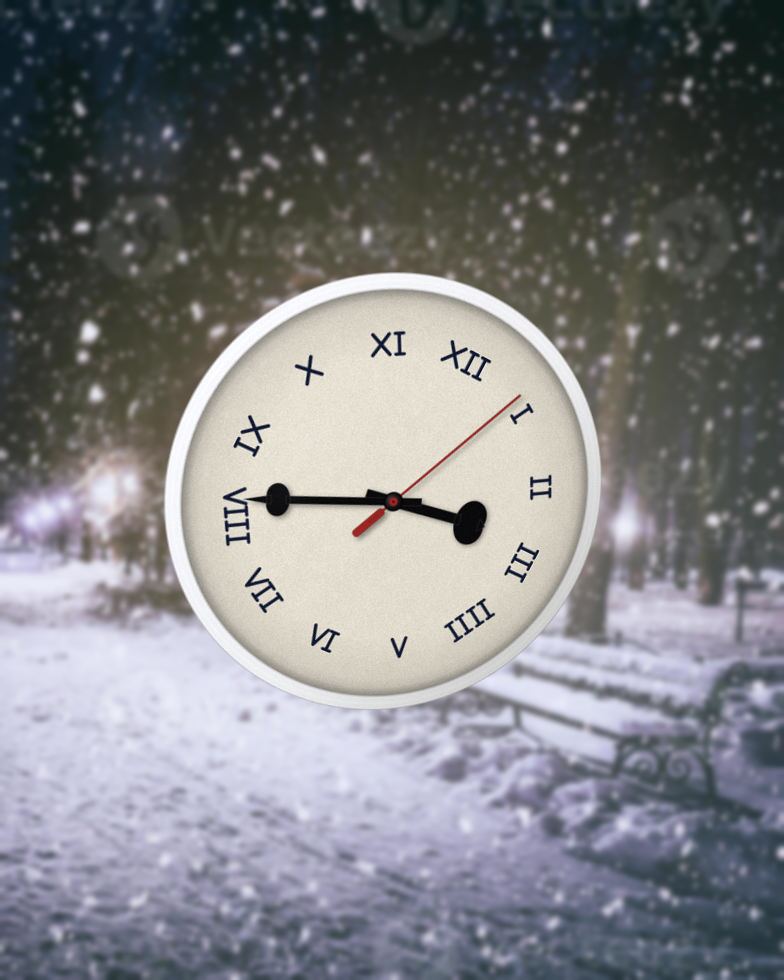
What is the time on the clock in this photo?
2:41:04
